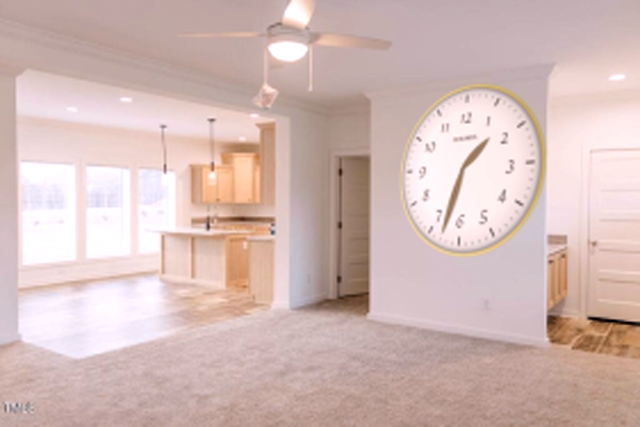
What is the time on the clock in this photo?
1:33
